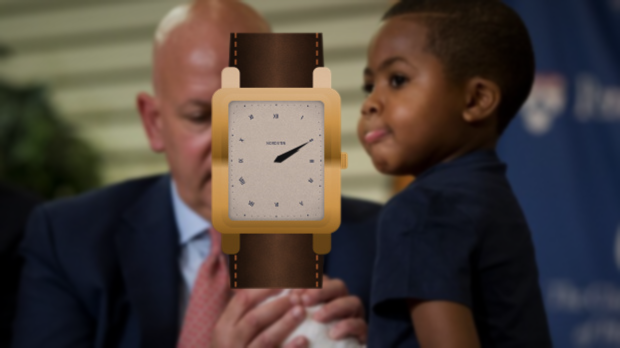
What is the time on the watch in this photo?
2:10
